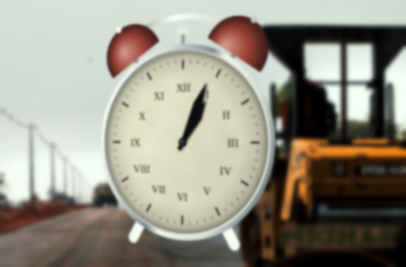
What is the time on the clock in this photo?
1:04
